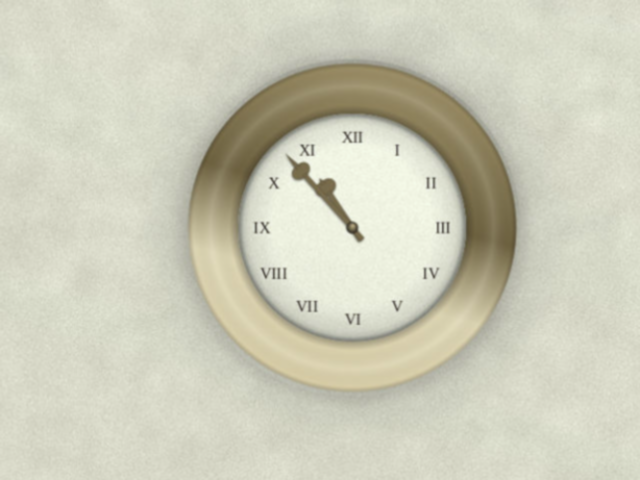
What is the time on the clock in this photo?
10:53
